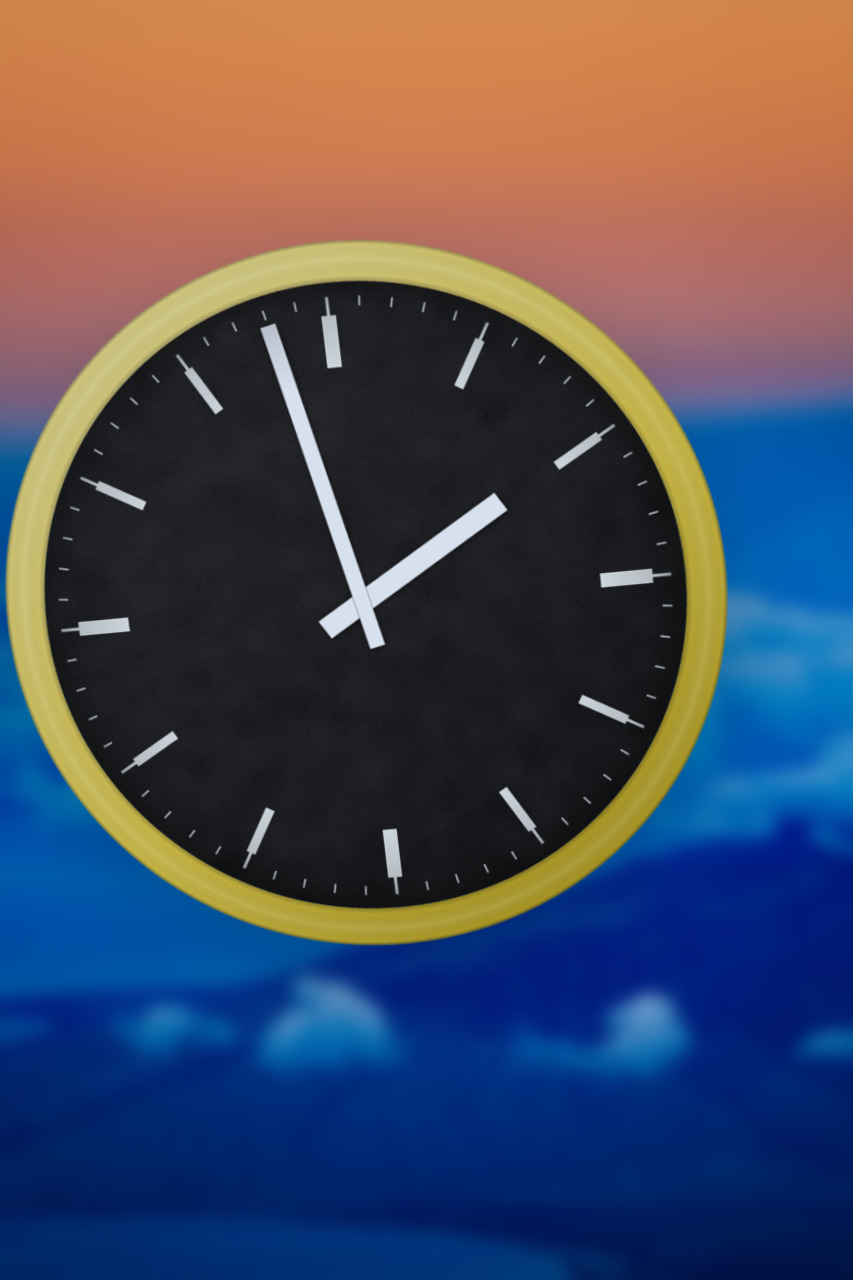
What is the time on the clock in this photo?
1:58
